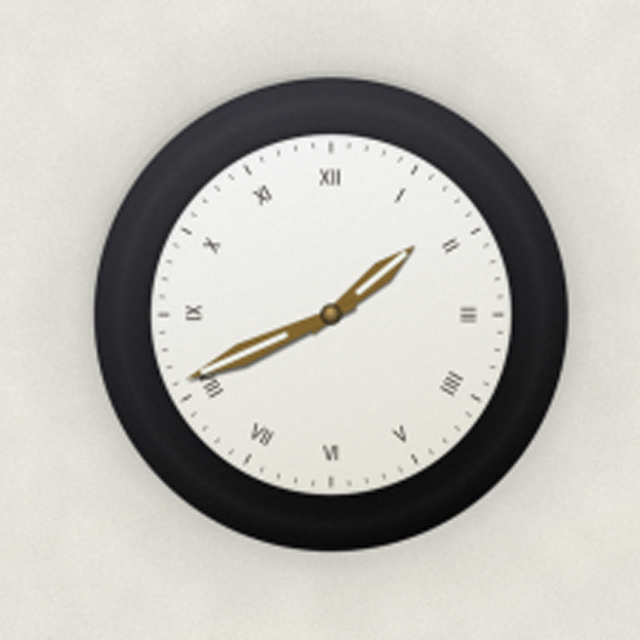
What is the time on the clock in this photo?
1:41
